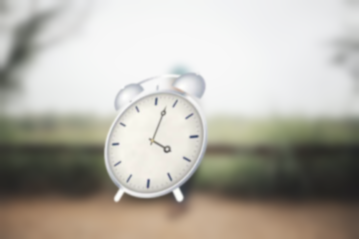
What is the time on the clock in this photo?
4:03
